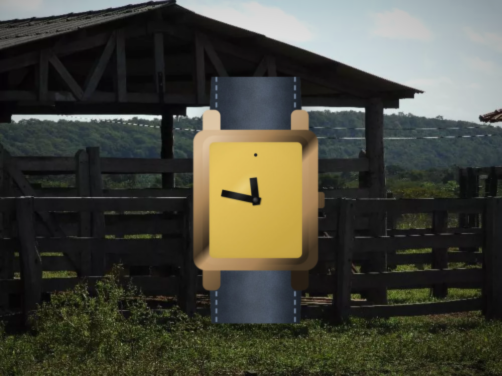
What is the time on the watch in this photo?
11:47
